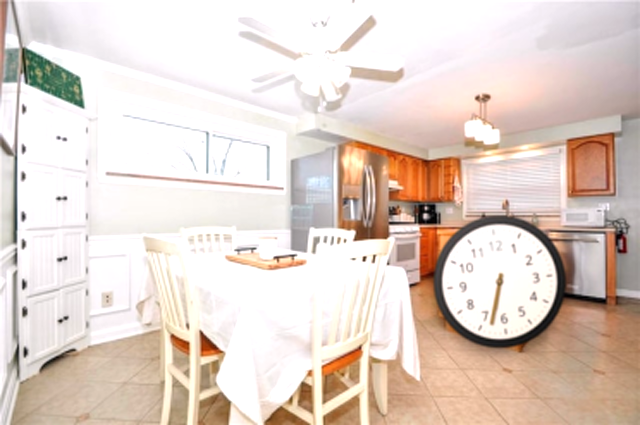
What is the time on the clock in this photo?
6:33
